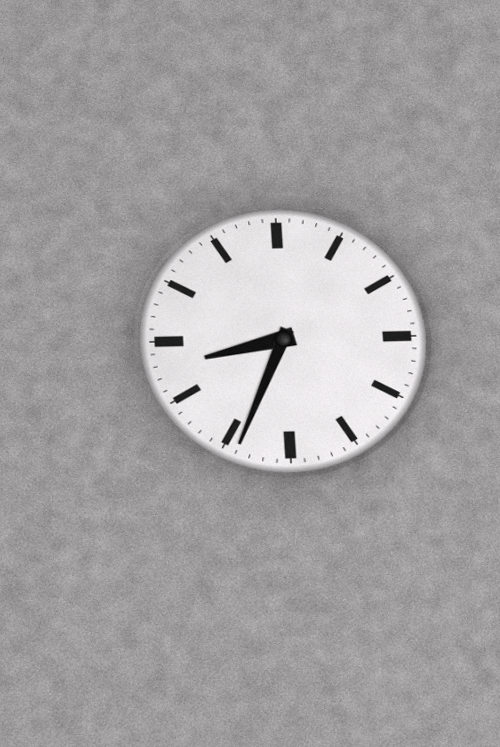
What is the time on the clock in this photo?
8:34
